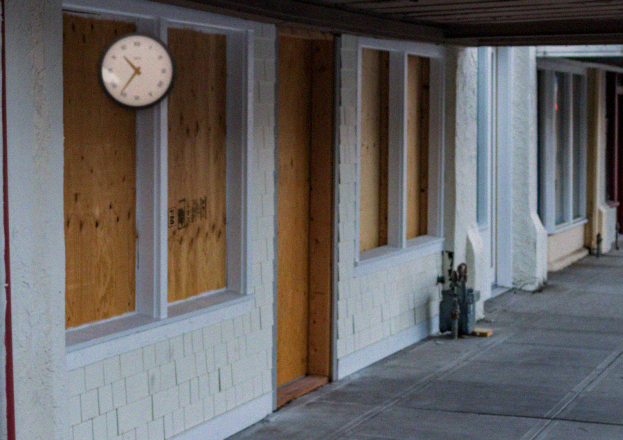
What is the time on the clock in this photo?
10:36
